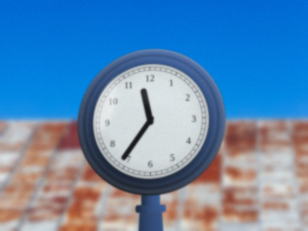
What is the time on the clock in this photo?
11:36
